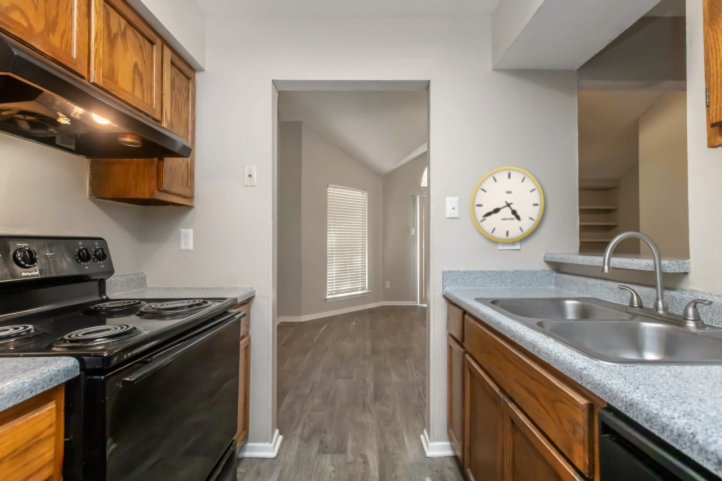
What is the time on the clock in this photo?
4:41
